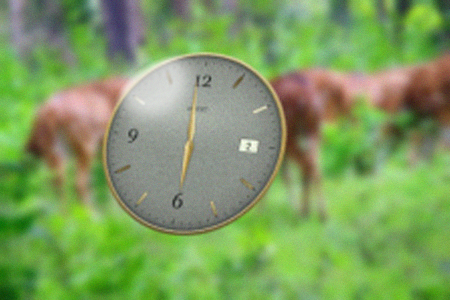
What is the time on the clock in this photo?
5:59
